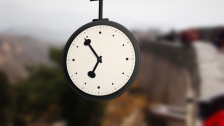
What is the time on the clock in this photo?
6:54
